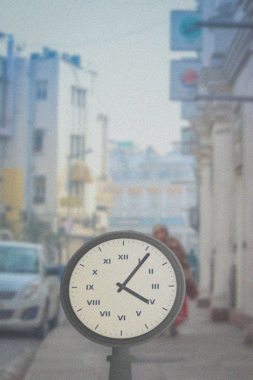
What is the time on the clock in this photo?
4:06
